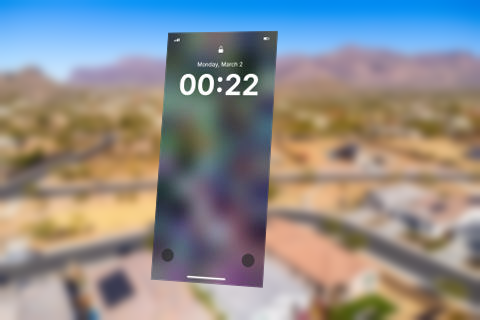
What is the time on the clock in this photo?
0:22
